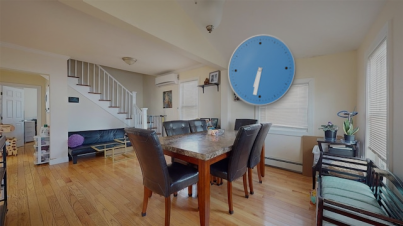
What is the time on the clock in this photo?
6:32
